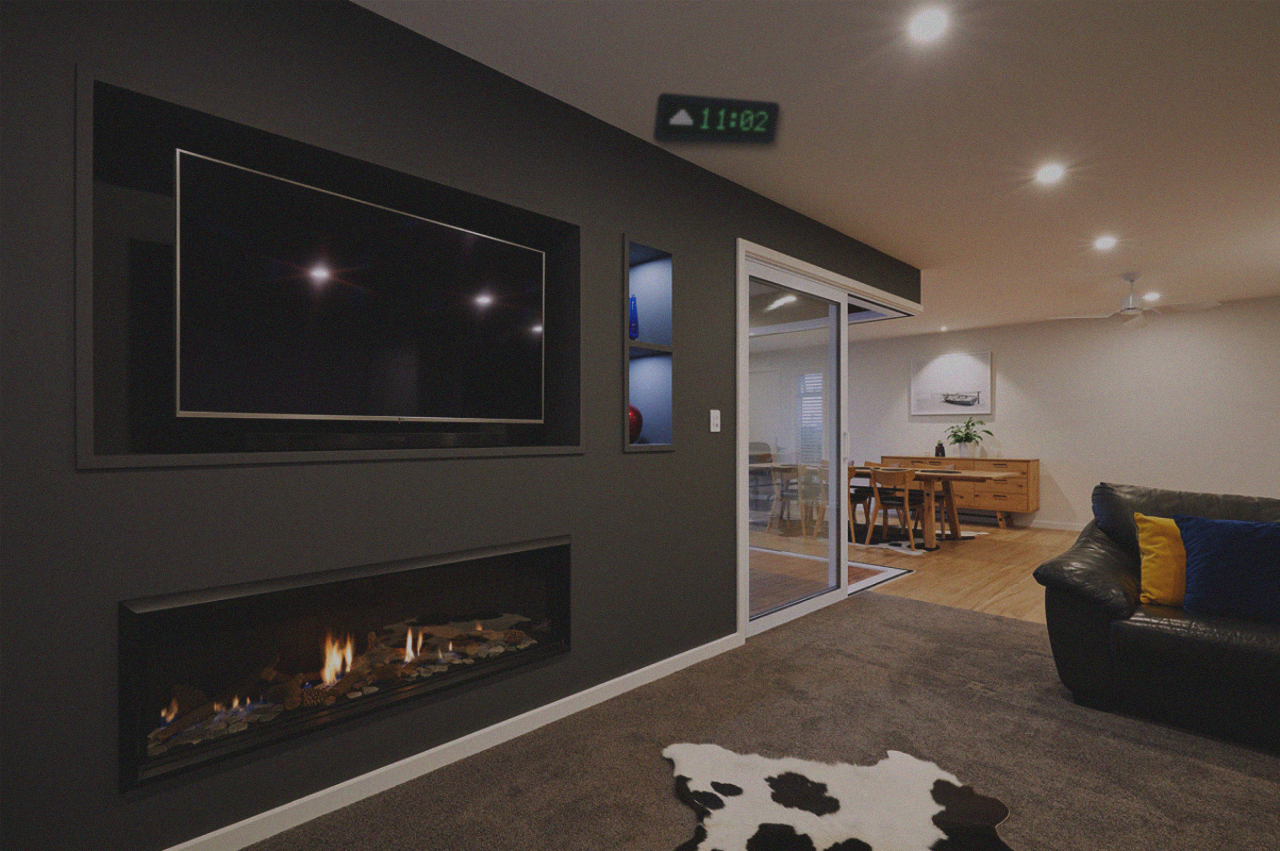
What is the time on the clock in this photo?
11:02
